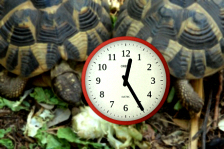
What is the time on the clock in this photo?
12:25
